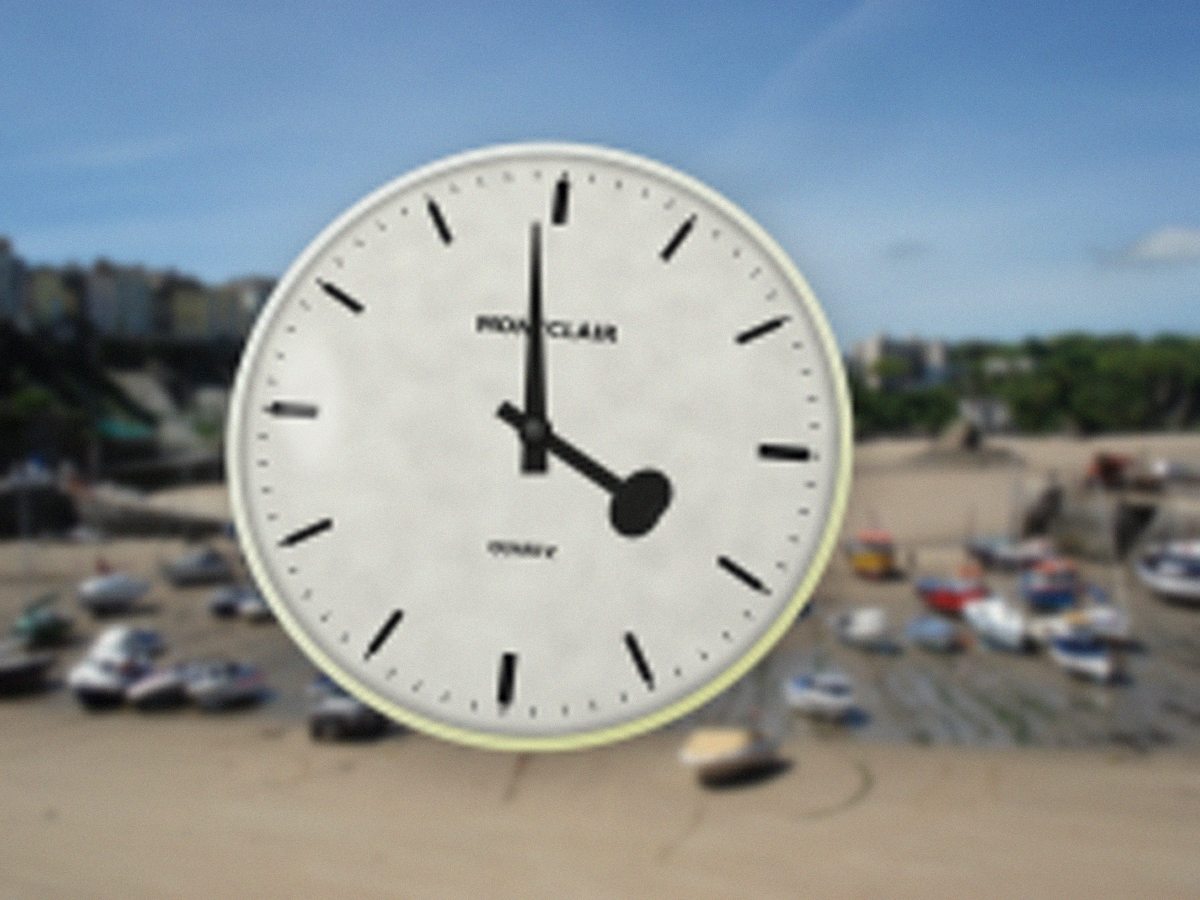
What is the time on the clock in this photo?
3:59
